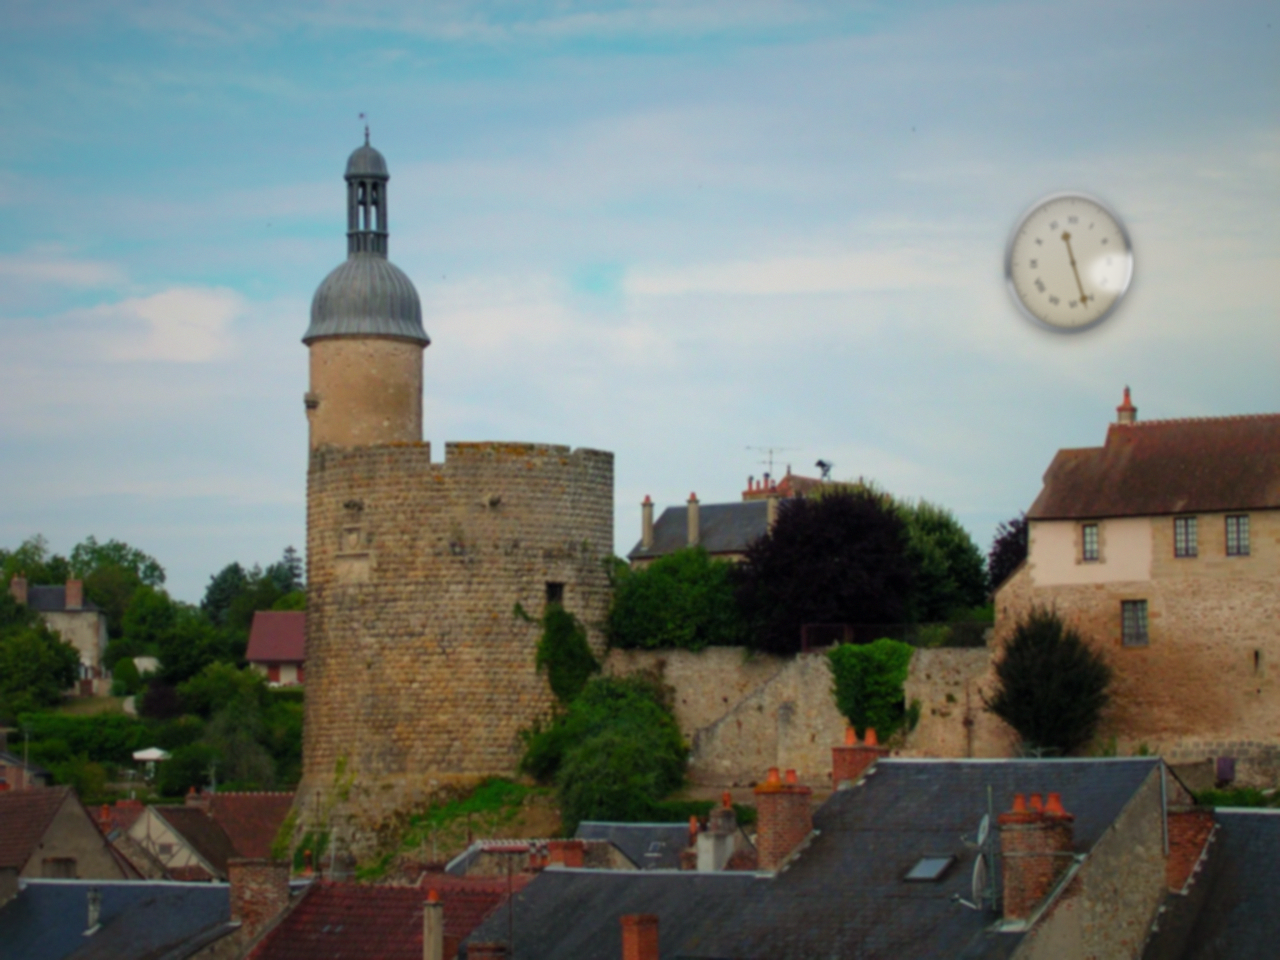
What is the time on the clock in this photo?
11:27
